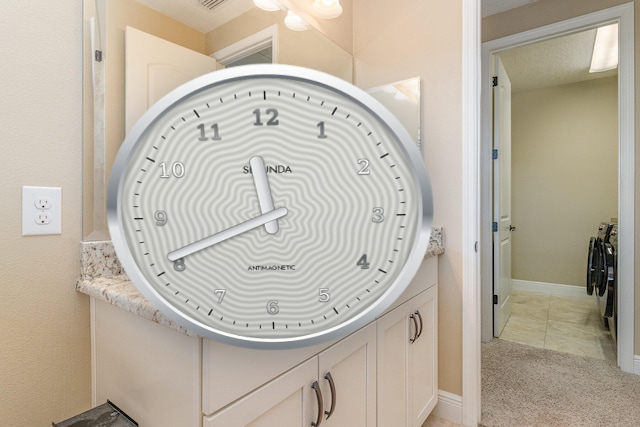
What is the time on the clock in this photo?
11:41
